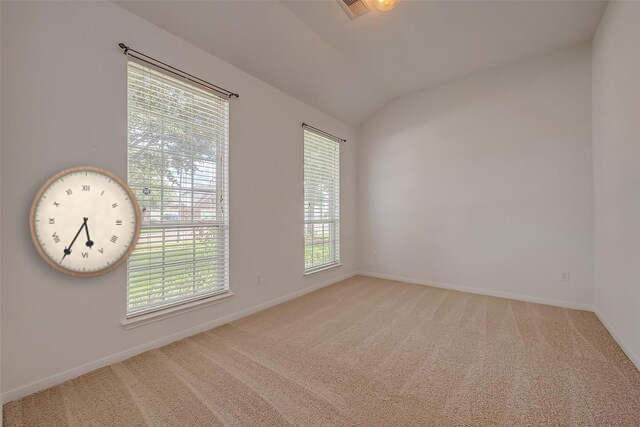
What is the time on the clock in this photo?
5:35
